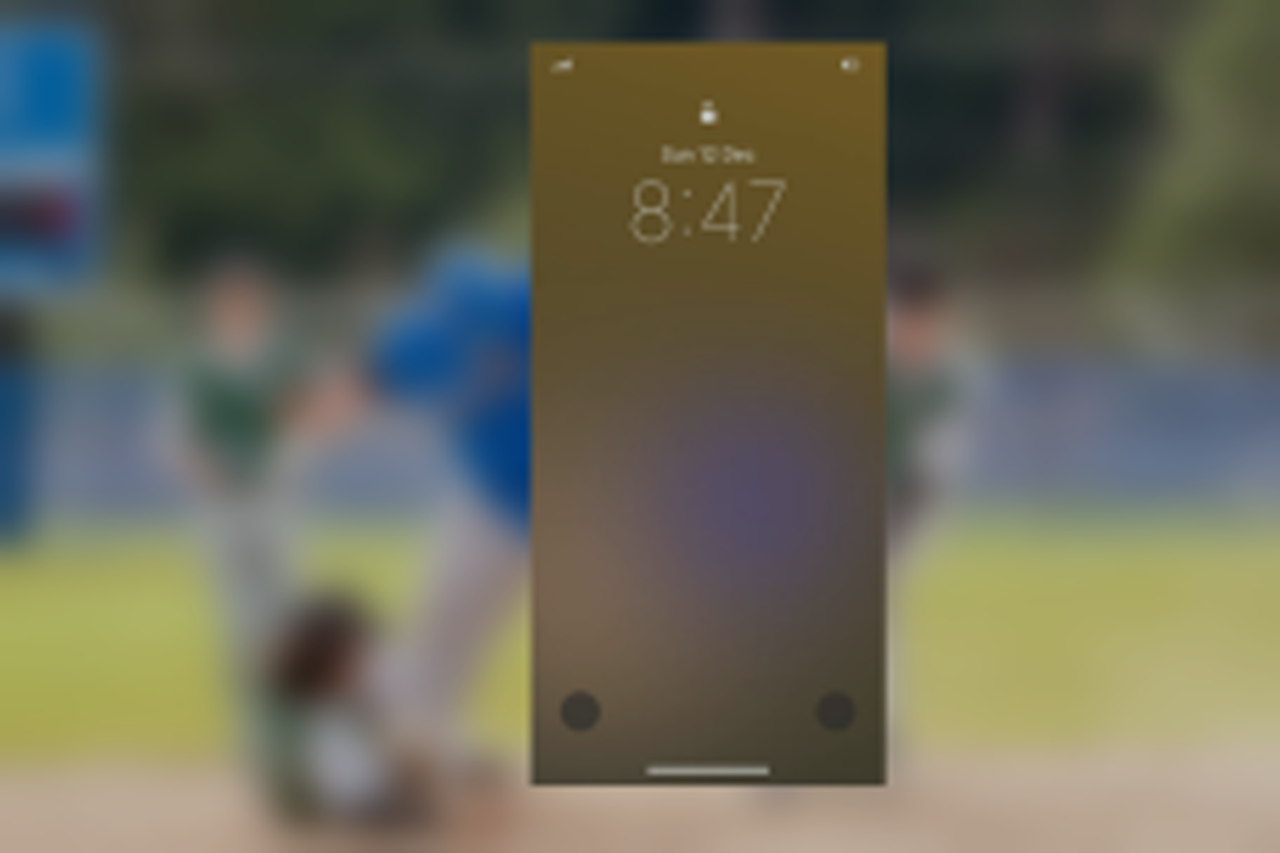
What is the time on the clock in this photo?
8:47
